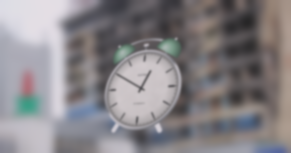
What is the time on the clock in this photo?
12:50
